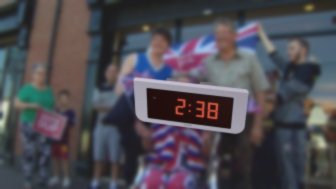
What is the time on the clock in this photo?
2:38
